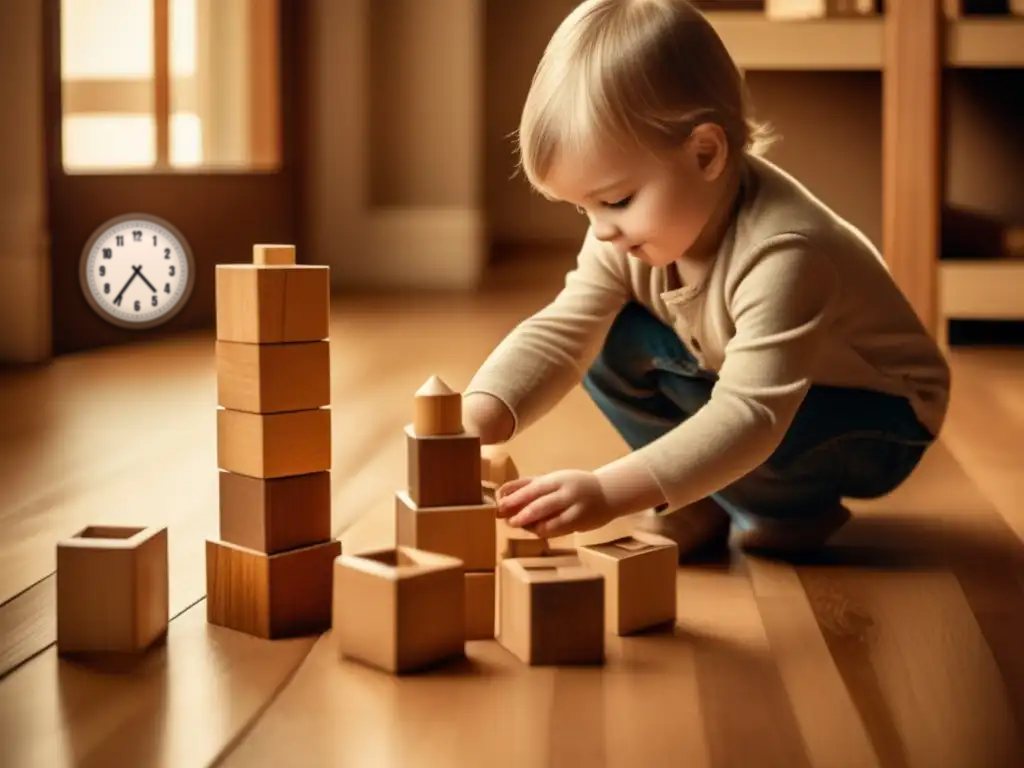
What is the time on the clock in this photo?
4:36
